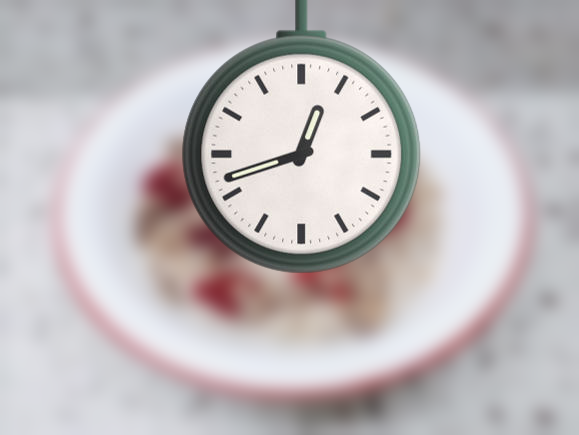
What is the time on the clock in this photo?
12:42
